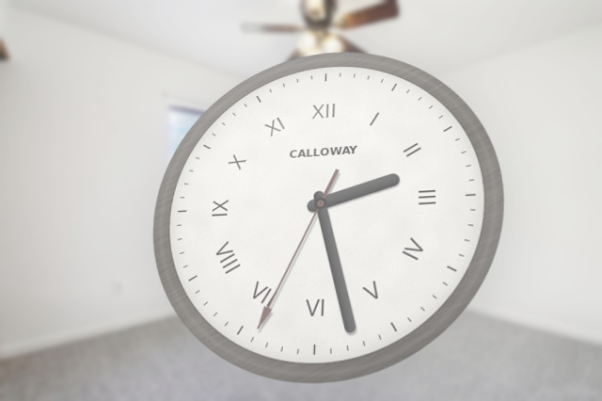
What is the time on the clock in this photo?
2:27:34
